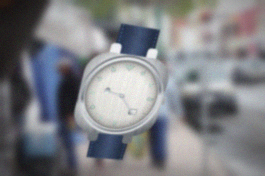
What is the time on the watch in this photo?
9:23
